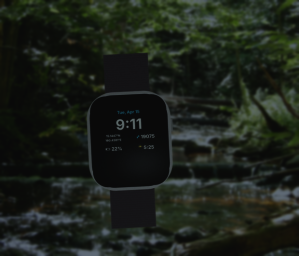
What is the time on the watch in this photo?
9:11
